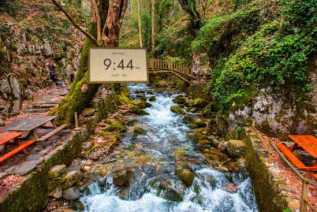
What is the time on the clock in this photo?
9:44
